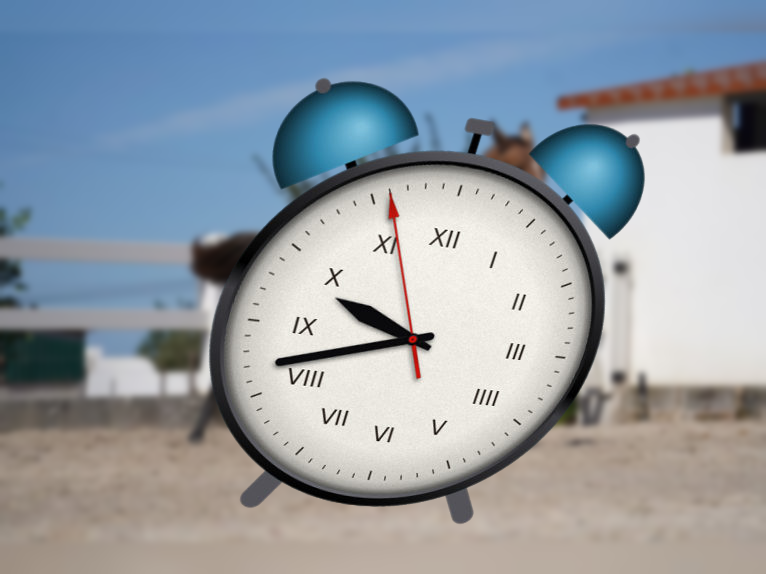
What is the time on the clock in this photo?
9:41:56
